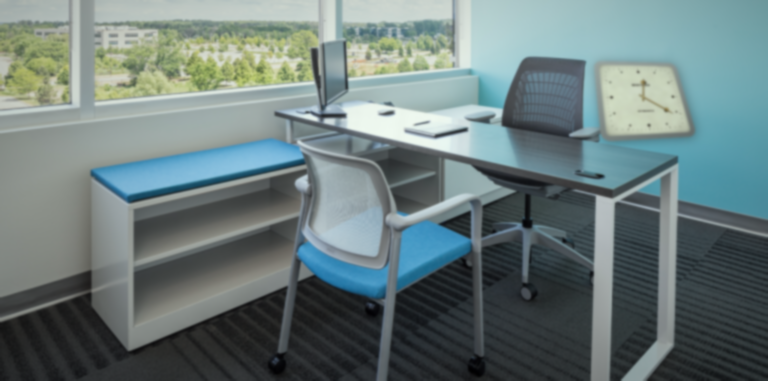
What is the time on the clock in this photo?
12:21
